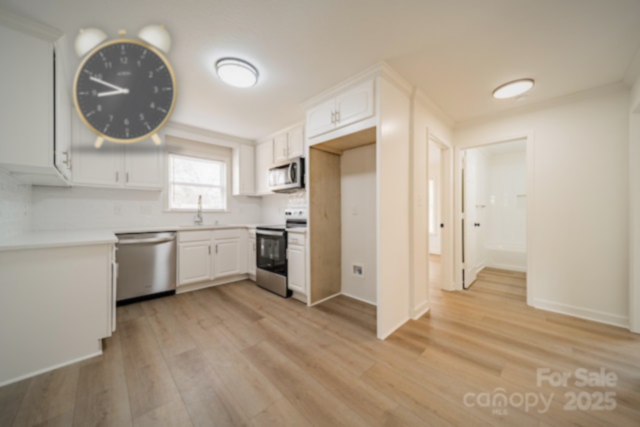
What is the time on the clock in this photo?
8:49
